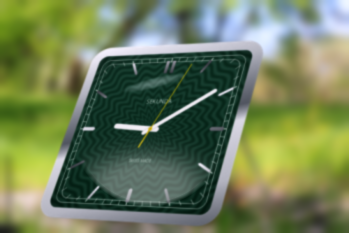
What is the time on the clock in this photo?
9:09:03
